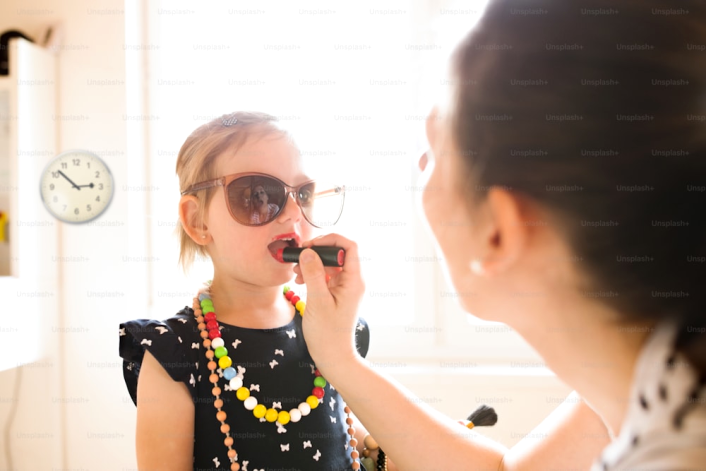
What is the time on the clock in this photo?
2:52
